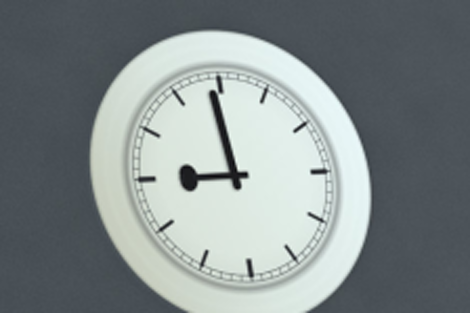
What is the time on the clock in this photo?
8:59
